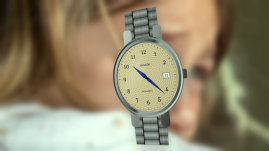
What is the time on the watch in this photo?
10:22
